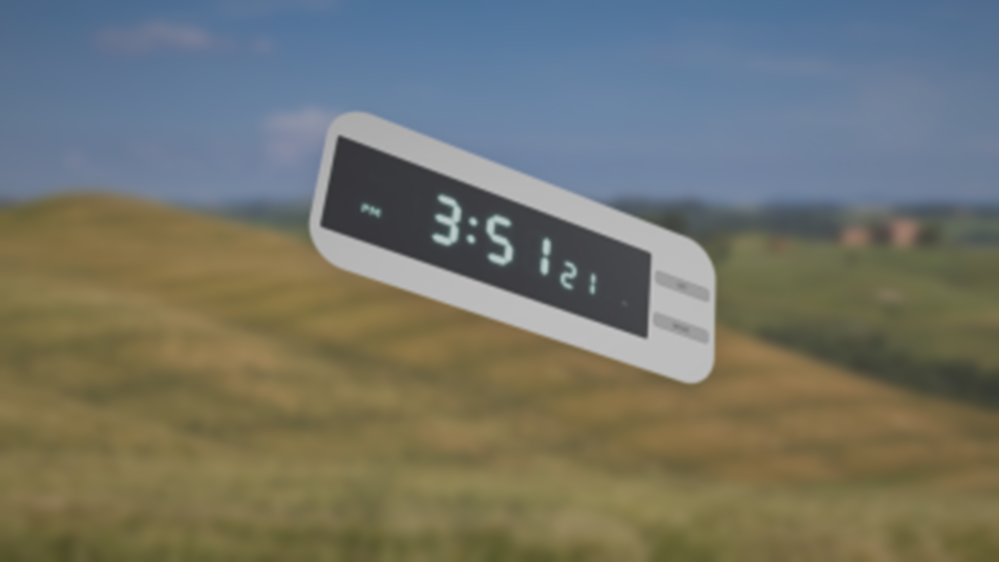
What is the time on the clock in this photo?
3:51:21
